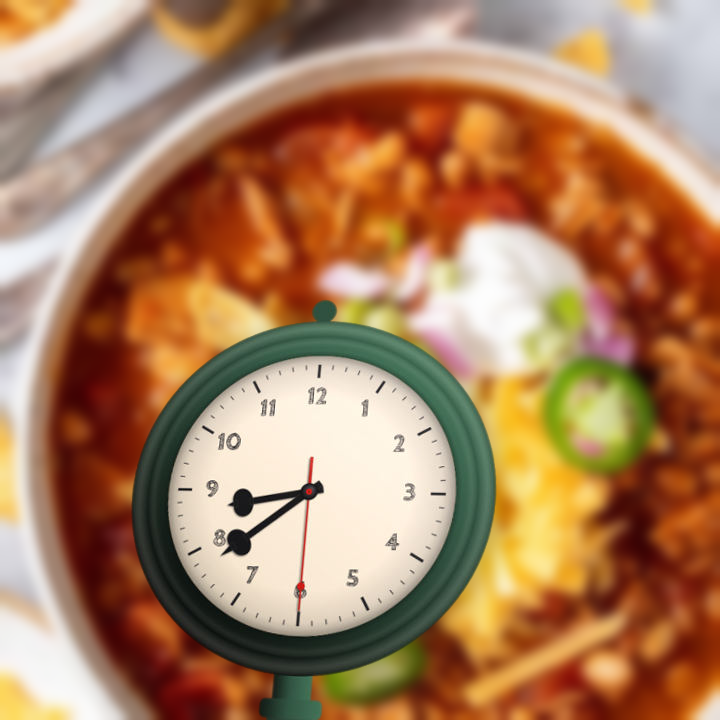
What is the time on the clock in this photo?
8:38:30
